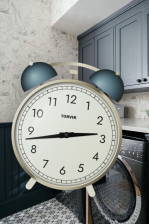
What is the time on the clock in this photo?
2:43
